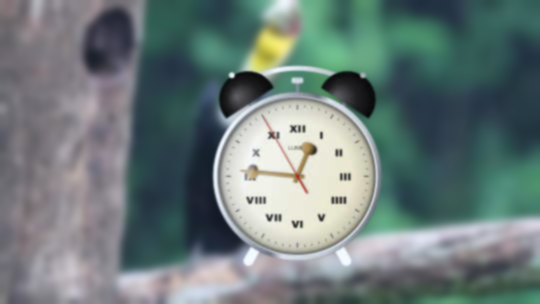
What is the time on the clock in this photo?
12:45:55
